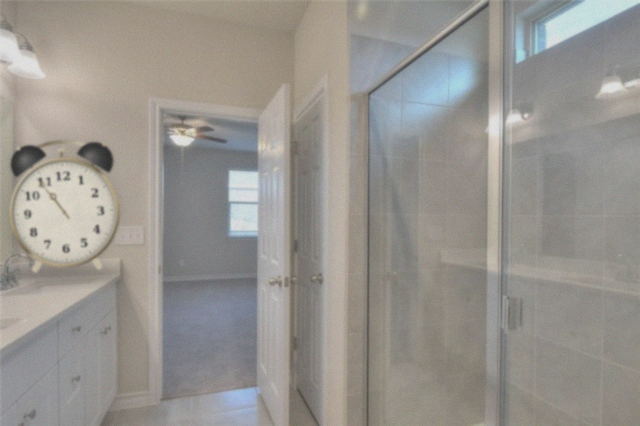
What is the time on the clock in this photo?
10:54
